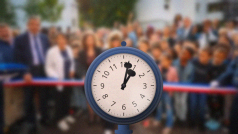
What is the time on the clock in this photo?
1:02
